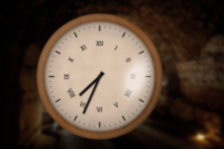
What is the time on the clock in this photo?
7:34
